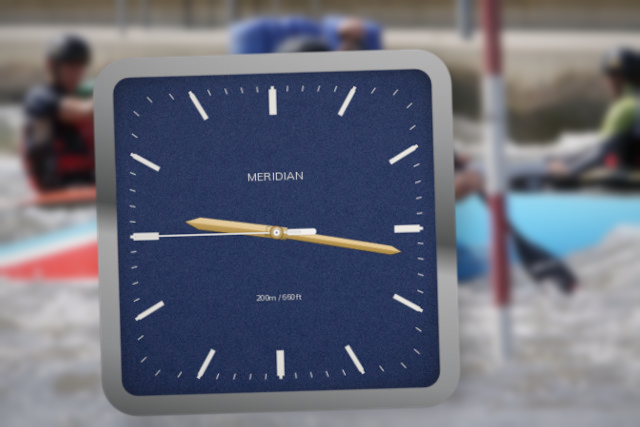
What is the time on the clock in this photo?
9:16:45
